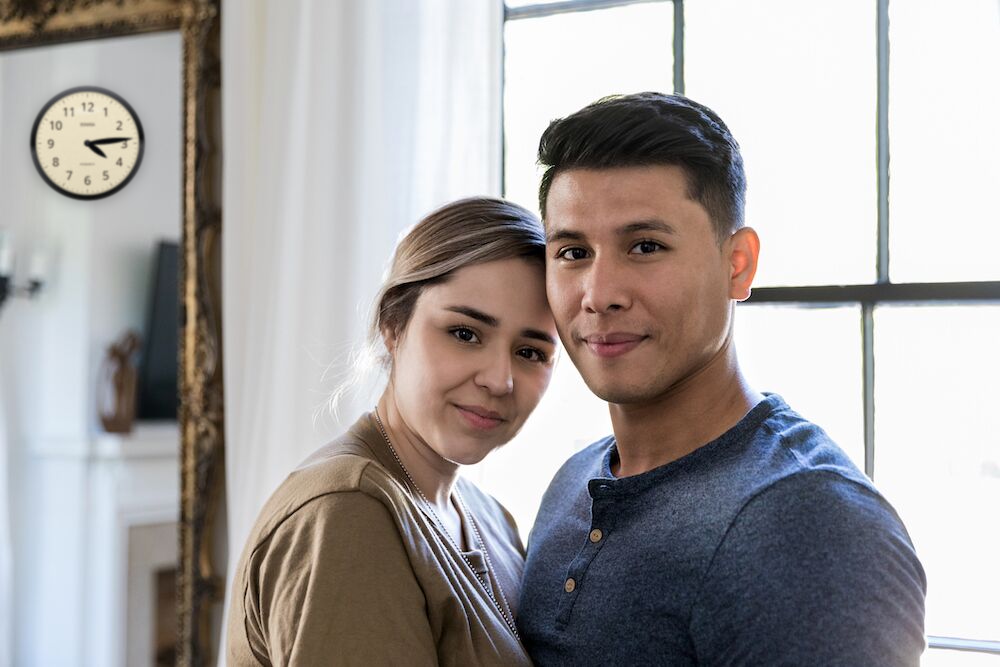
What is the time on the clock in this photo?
4:14
